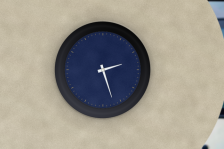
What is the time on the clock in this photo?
2:27
